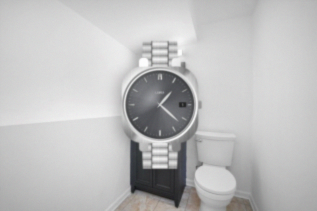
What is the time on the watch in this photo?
1:22
